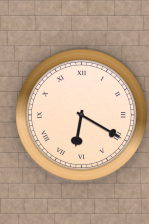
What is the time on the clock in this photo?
6:20
